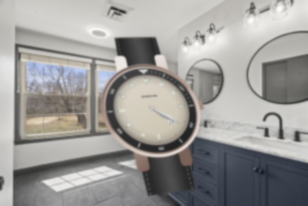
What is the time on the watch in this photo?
4:21
